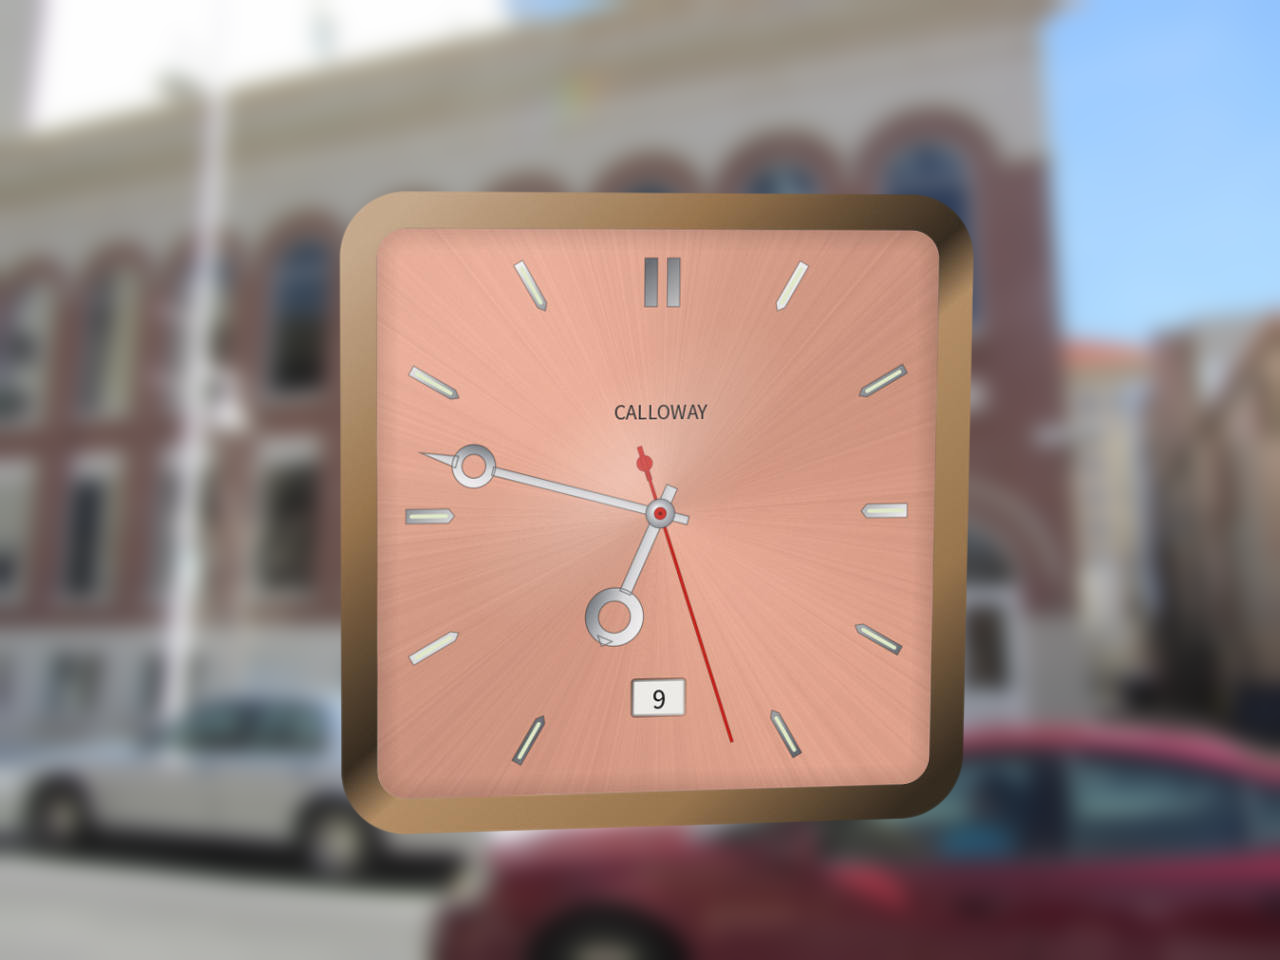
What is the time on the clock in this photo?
6:47:27
